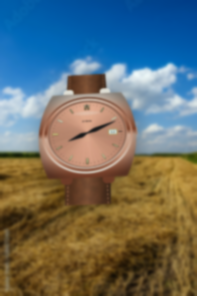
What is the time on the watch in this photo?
8:11
